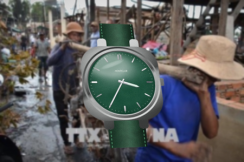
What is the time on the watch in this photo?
3:35
